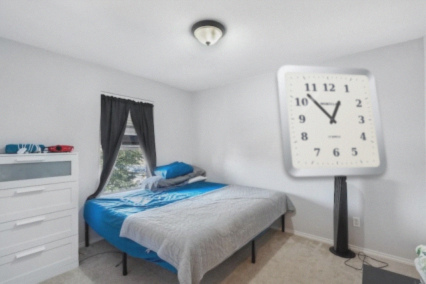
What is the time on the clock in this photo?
12:53
